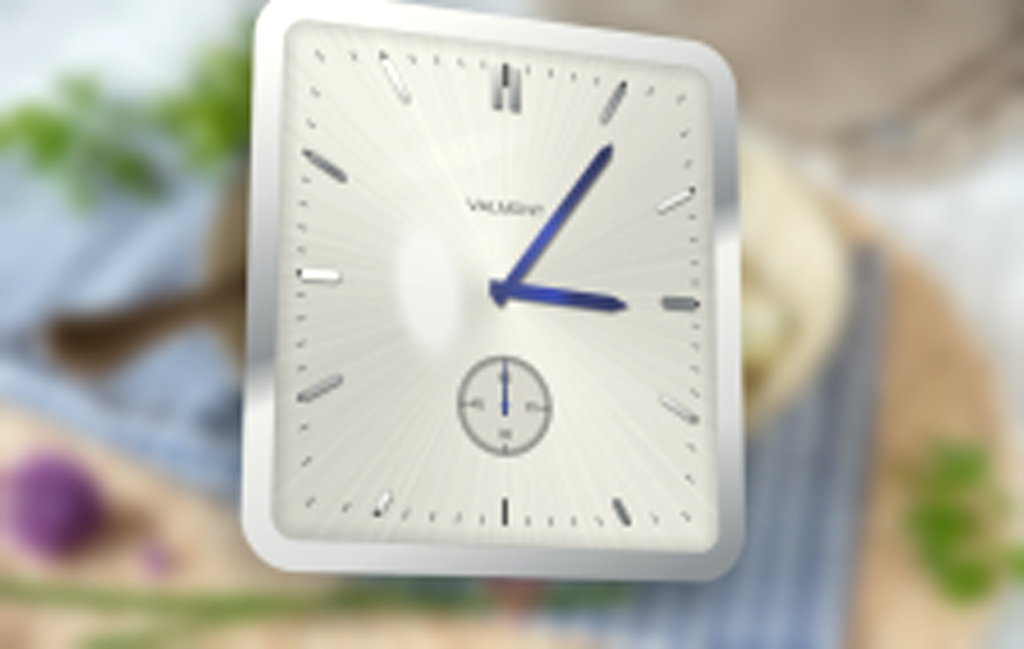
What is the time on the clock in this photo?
3:06
